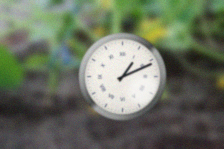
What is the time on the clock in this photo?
1:11
